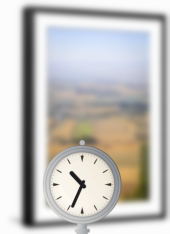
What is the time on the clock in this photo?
10:34
